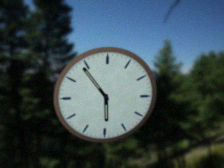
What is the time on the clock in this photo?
5:54
